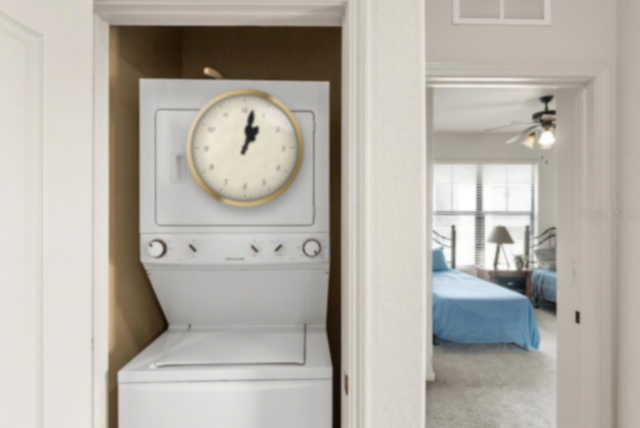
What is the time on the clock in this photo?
1:02
